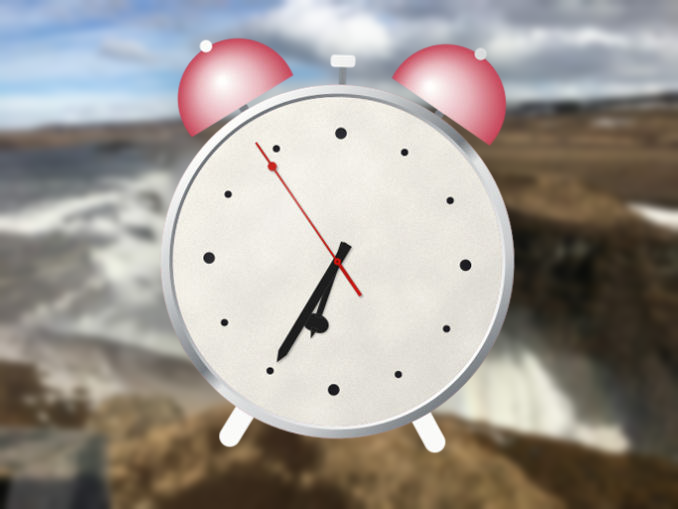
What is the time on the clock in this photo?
6:34:54
